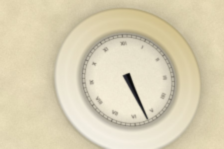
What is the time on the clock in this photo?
5:27
